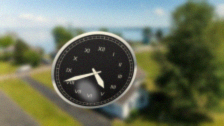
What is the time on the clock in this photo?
4:41
